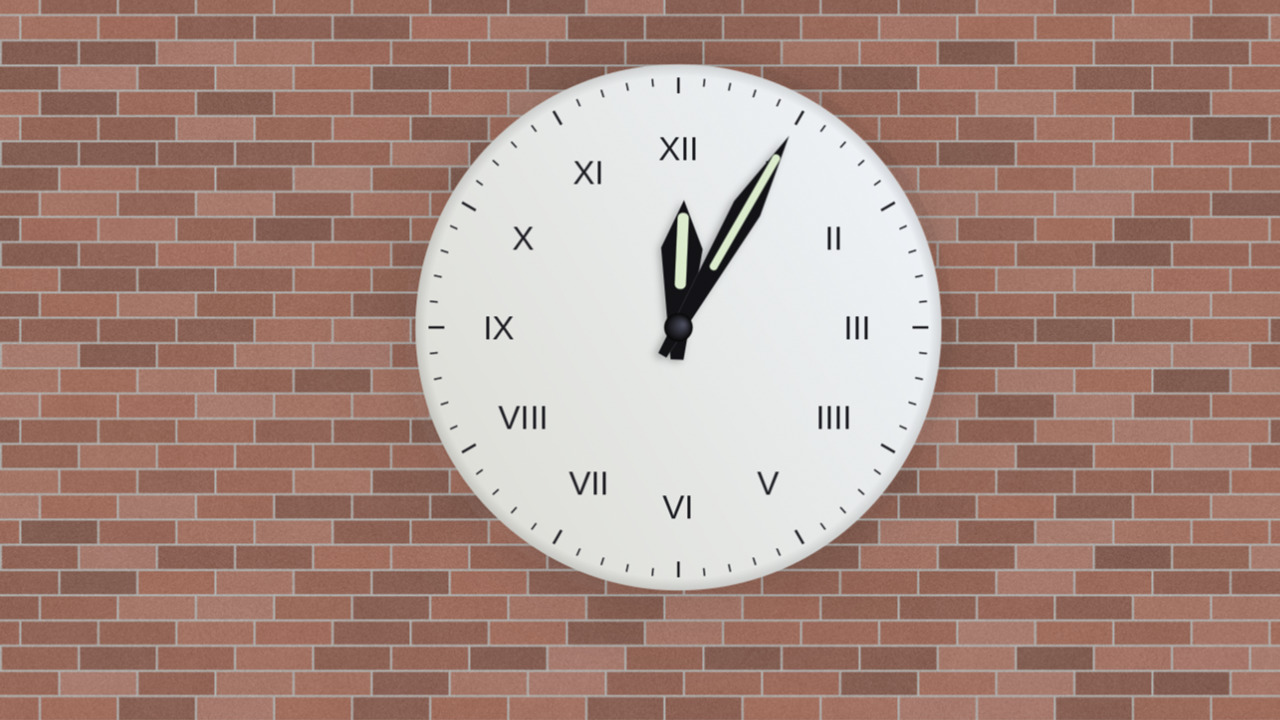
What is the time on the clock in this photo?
12:05
